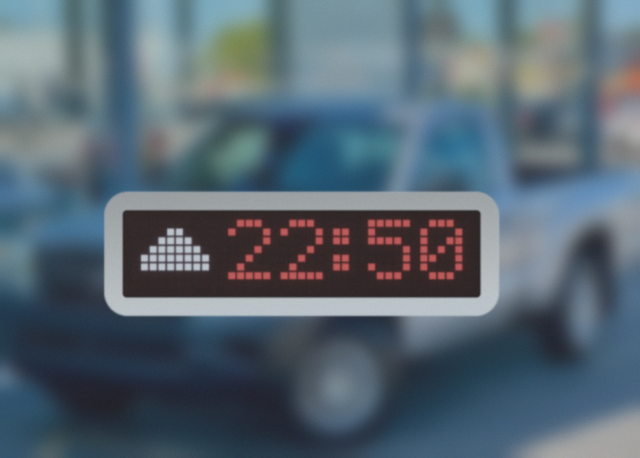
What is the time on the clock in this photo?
22:50
